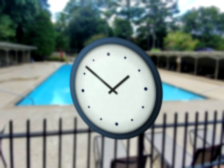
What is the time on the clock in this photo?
1:52
